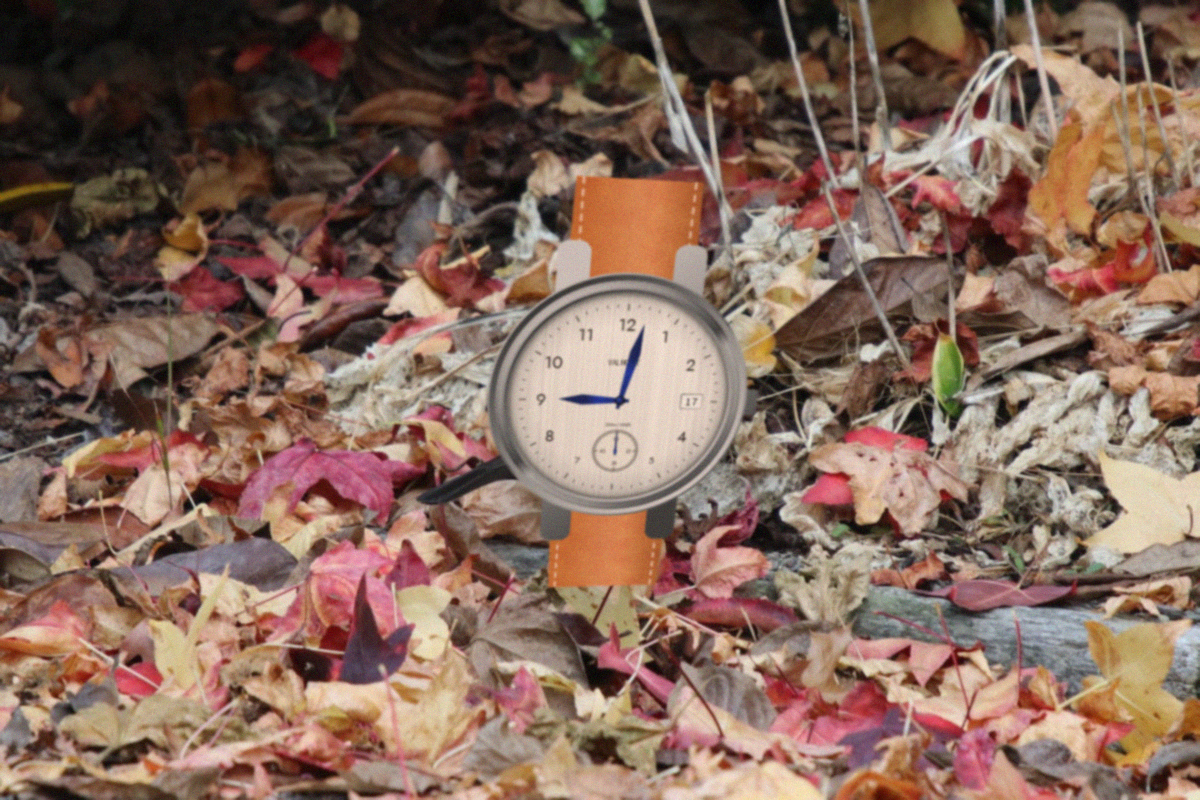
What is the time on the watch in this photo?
9:02
